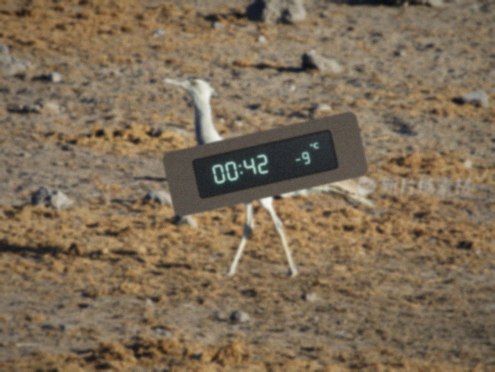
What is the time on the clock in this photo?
0:42
